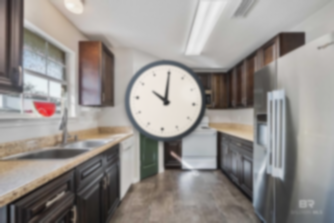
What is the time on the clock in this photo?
10:00
